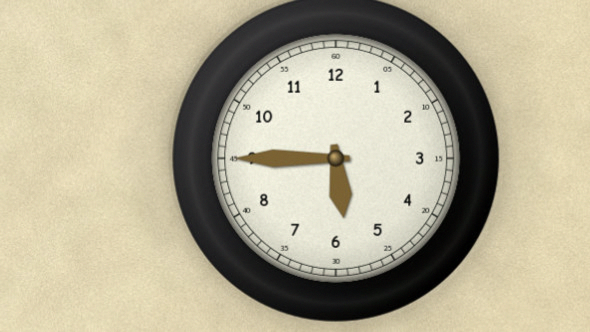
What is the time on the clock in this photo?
5:45
